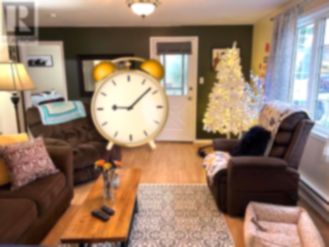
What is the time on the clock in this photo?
9:08
